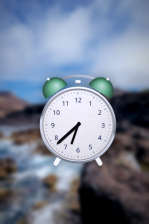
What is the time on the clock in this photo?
6:38
